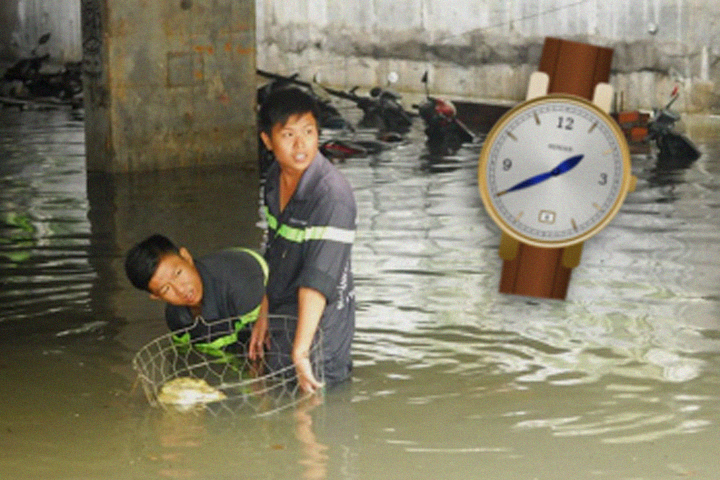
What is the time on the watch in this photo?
1:40
